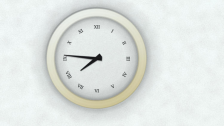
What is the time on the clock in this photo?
7:46
